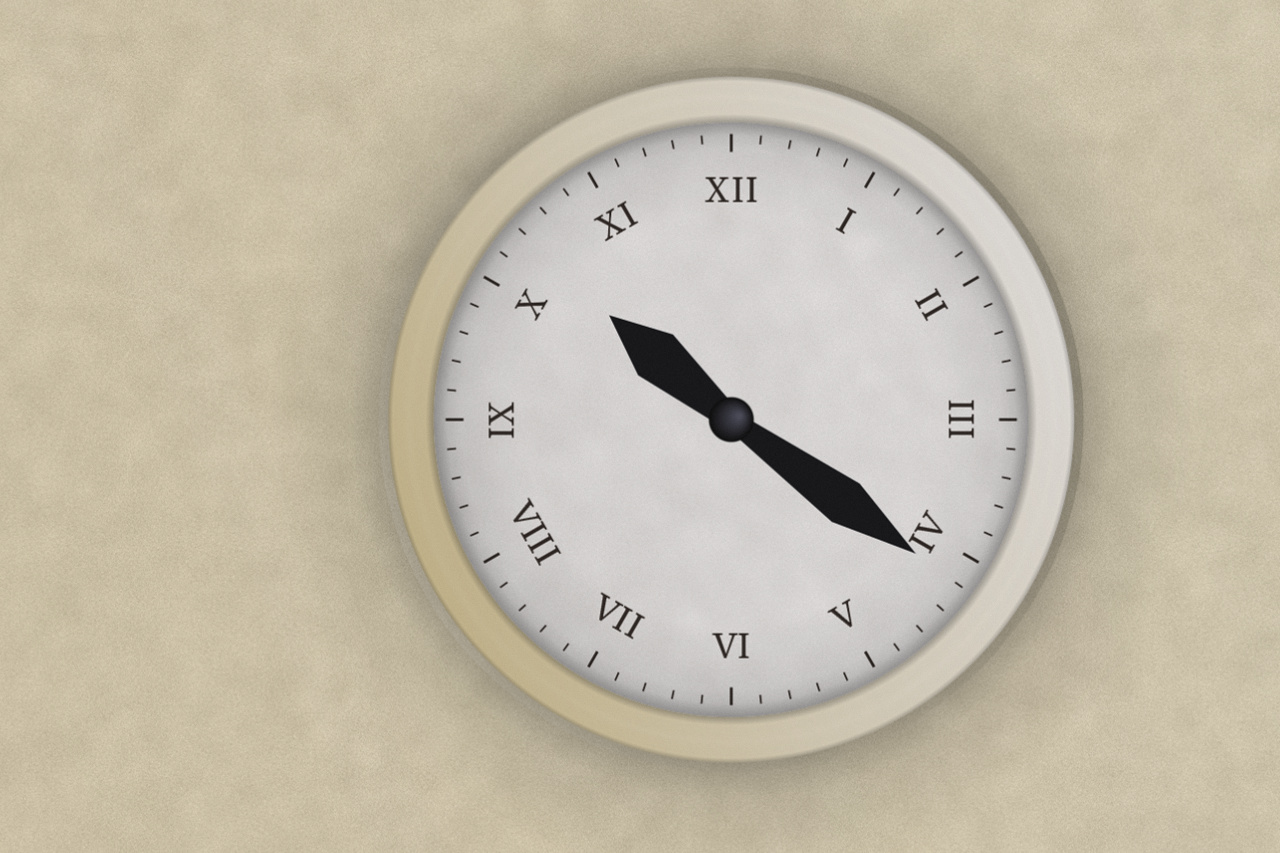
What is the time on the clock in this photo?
10:21
